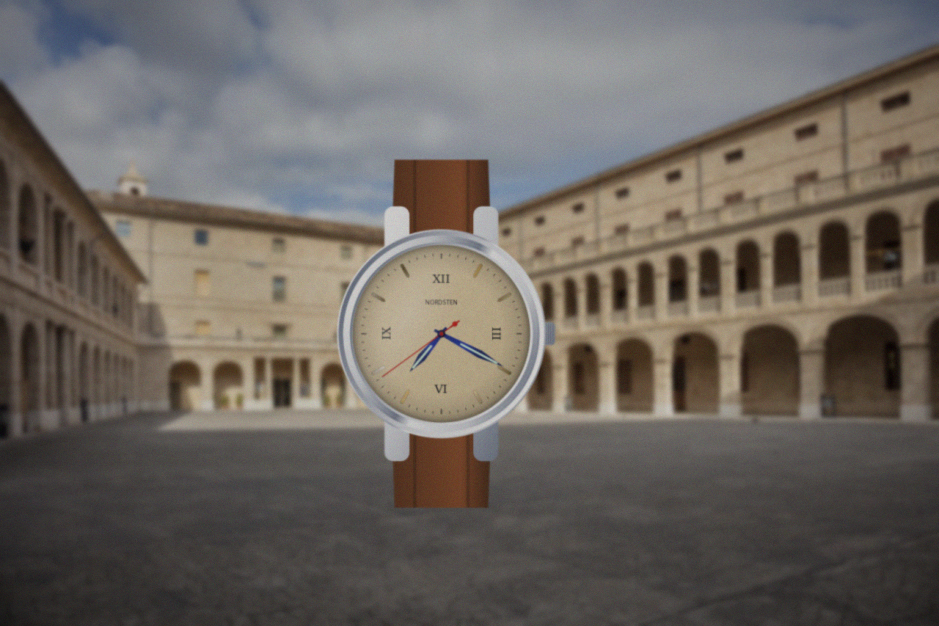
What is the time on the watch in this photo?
7:19:39
